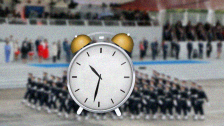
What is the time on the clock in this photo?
10:32
